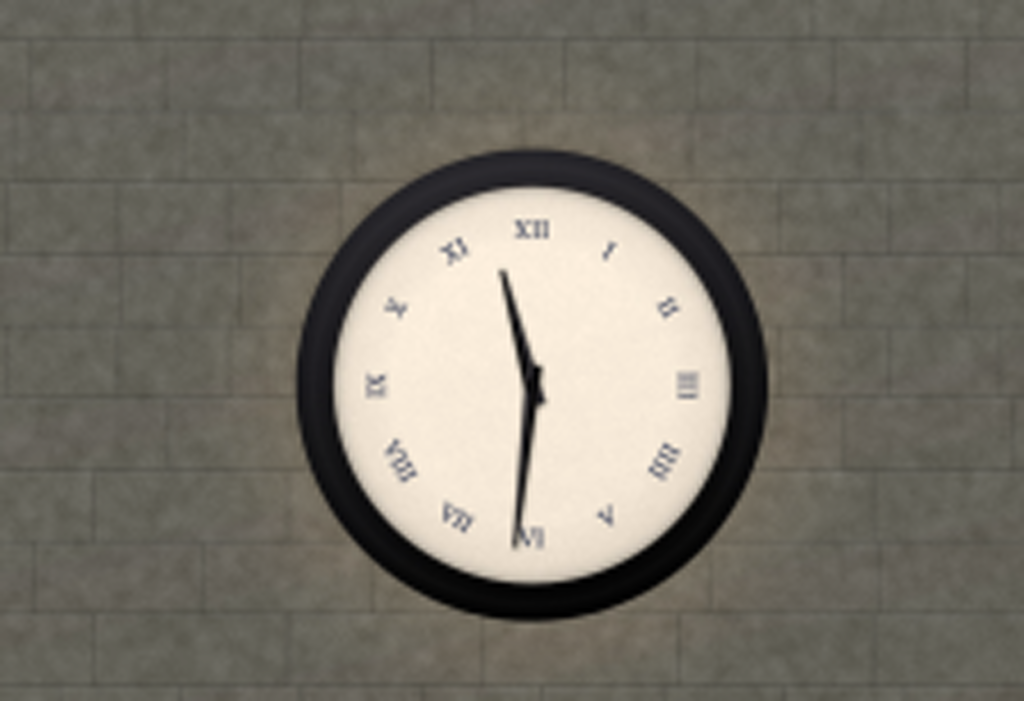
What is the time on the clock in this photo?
11:31
